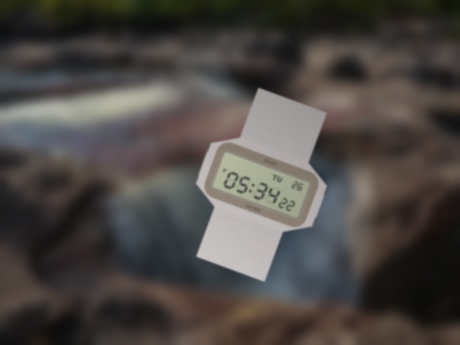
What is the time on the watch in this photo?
5:34:22
